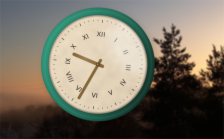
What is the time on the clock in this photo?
9:34
